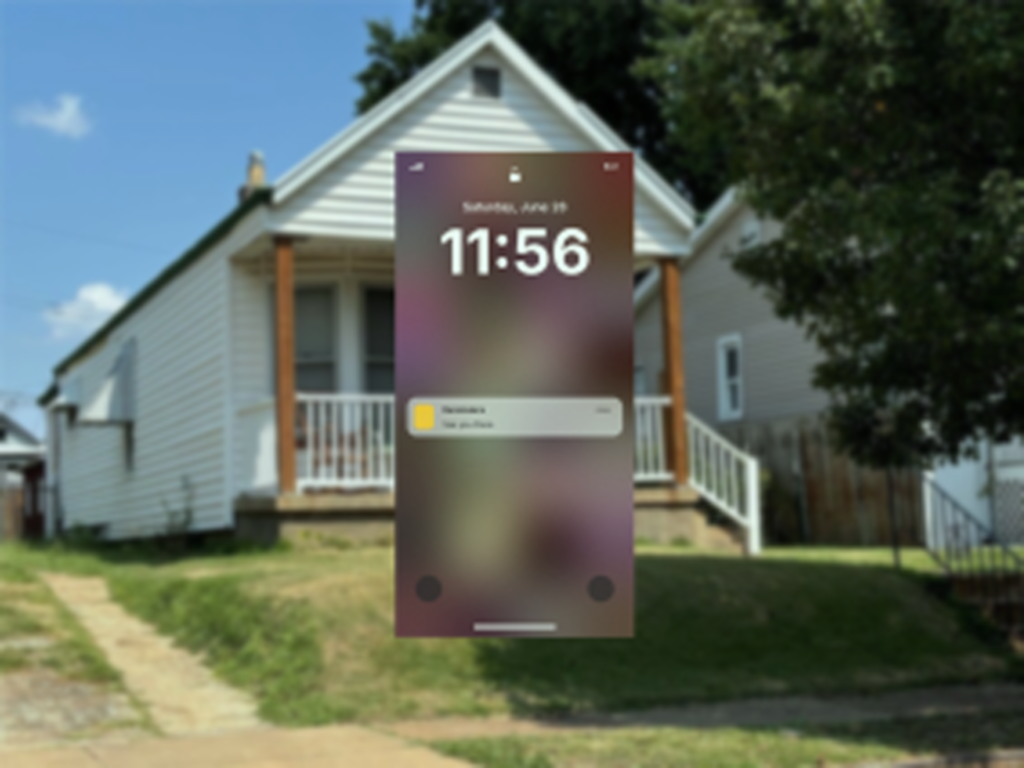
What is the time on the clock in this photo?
11:56
